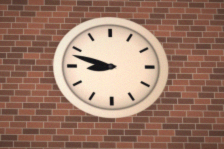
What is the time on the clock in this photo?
8:48
